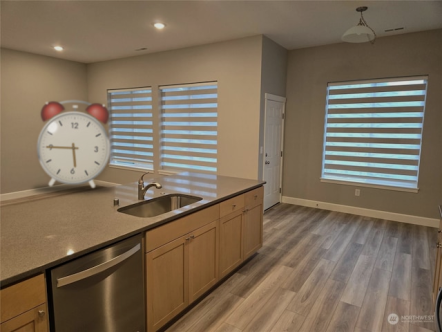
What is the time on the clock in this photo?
5:45
